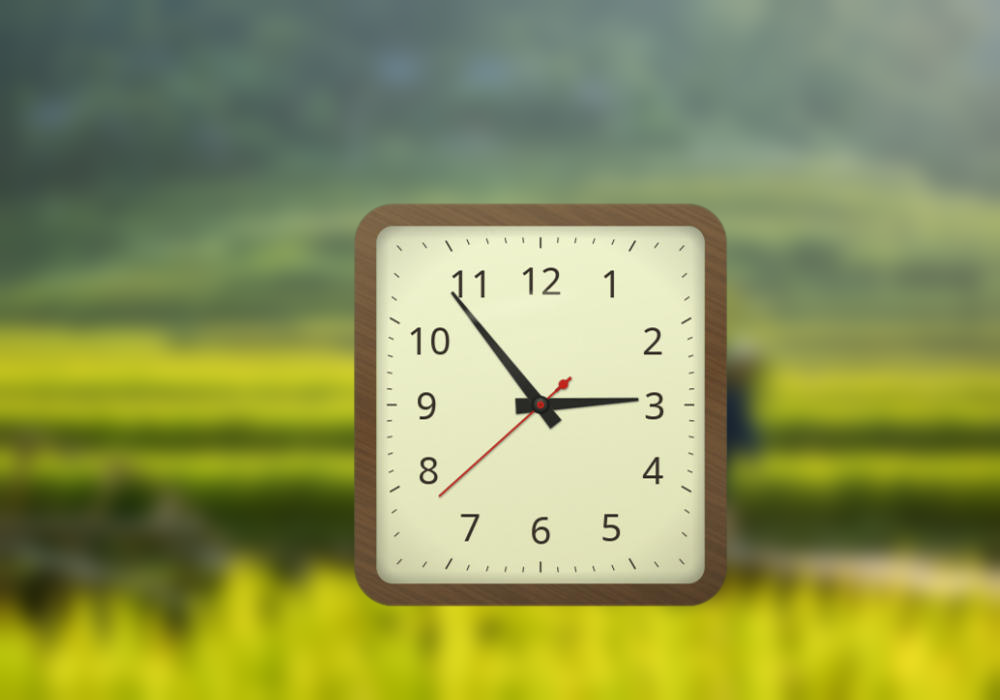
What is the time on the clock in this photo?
2:53:38
